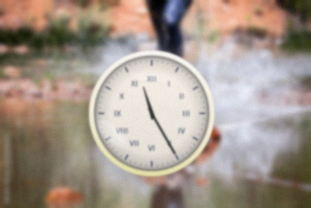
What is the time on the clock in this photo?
11:25
